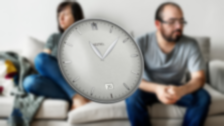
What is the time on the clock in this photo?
11:08
